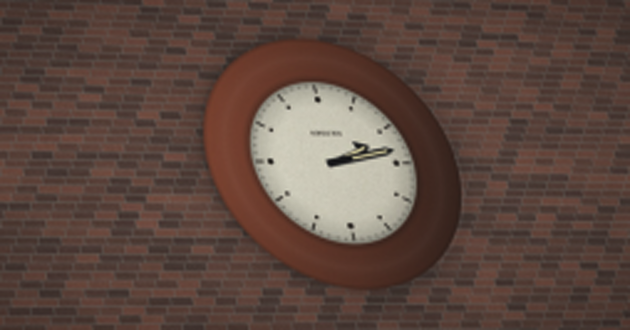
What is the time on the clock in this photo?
2:13
